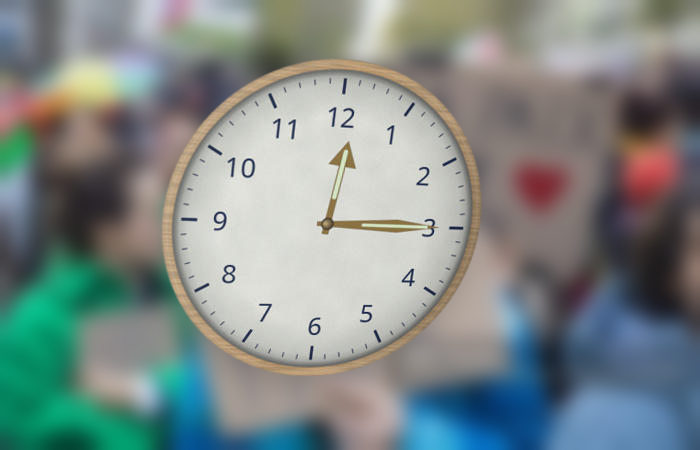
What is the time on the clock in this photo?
12:15
